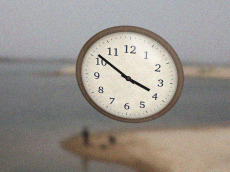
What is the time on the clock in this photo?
3:51
